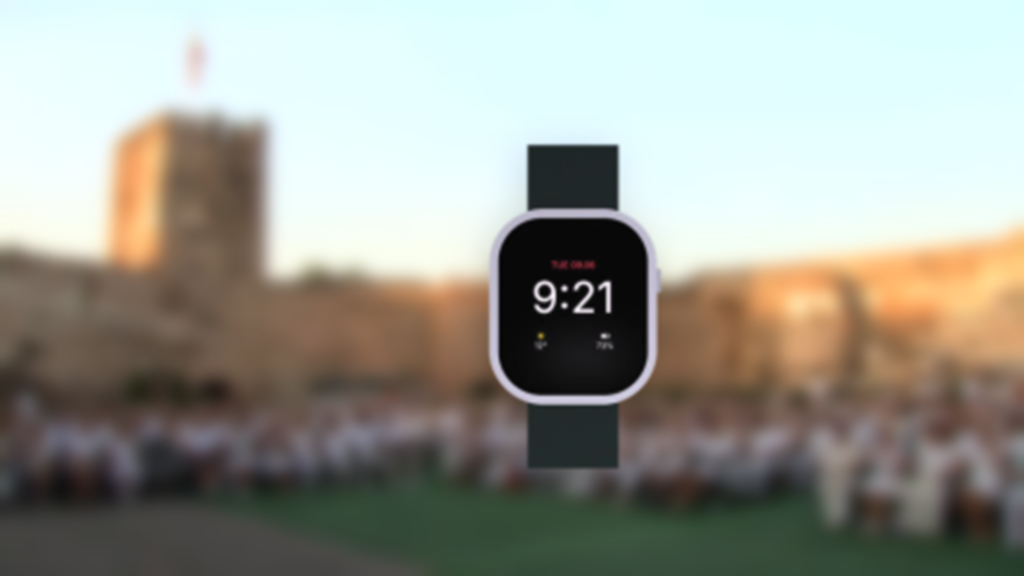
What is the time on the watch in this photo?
9:21
